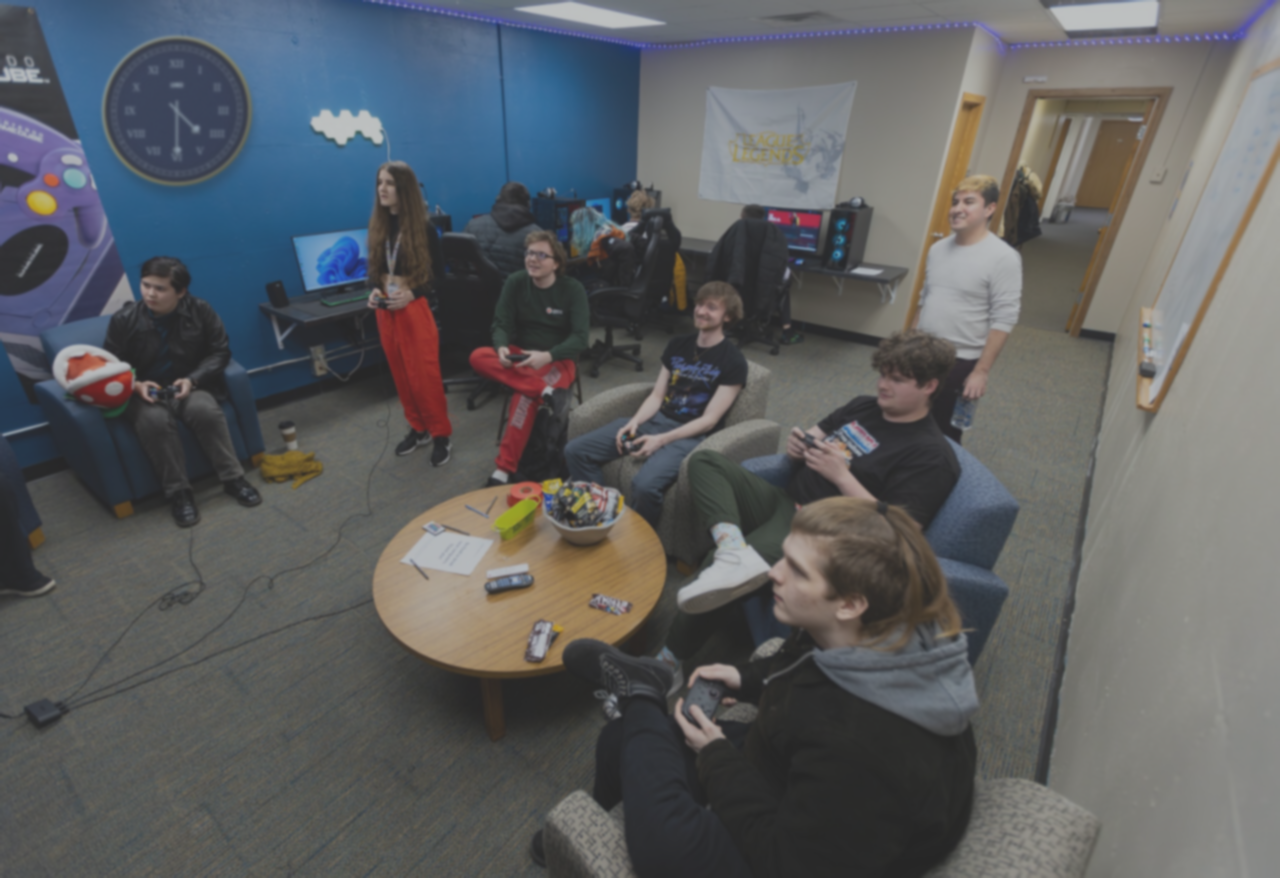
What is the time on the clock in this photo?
4:30
